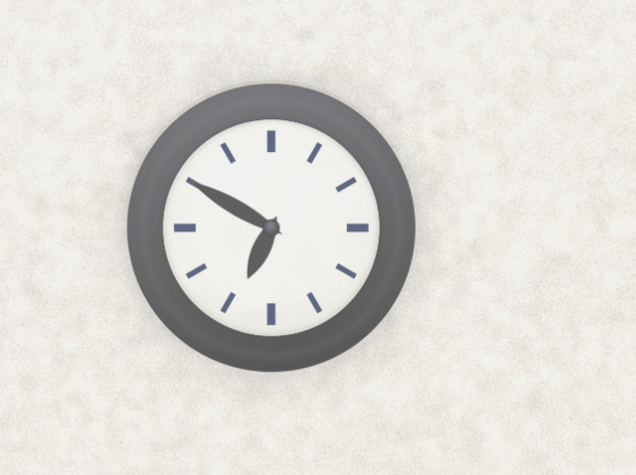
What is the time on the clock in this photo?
6:50
